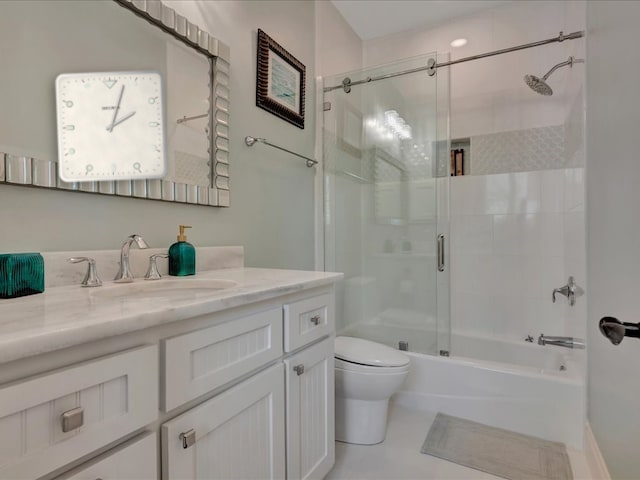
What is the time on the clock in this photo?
2:03
